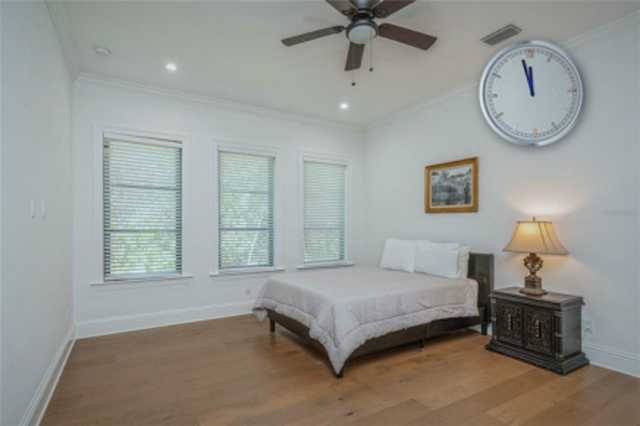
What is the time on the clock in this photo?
11:58
